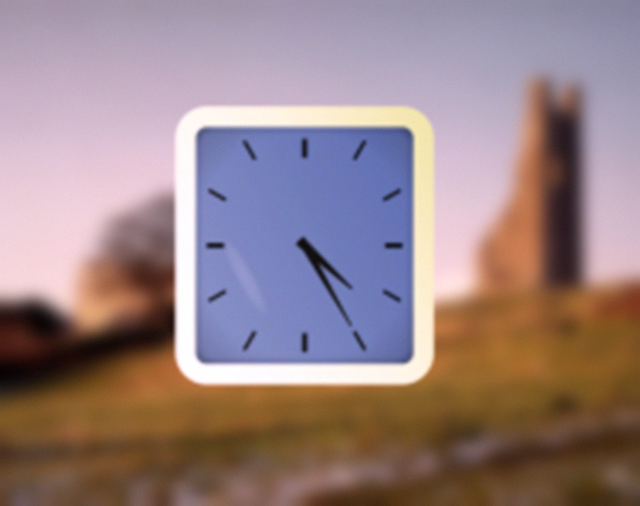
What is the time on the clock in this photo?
4:25
